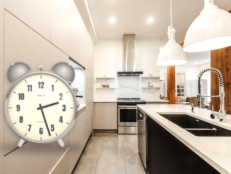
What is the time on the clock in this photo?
2:27
